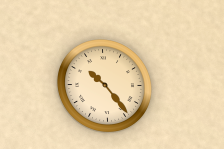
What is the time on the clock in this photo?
10:24
